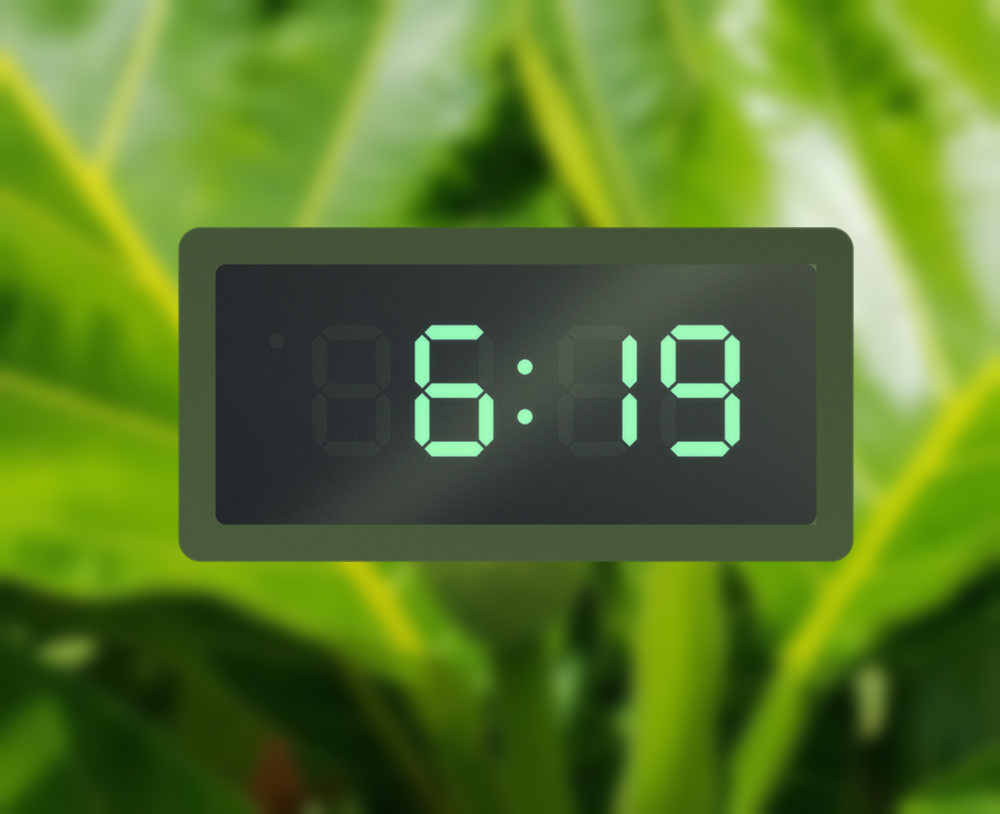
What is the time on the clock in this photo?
6:19
